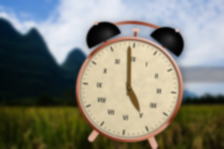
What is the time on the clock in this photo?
4:59
